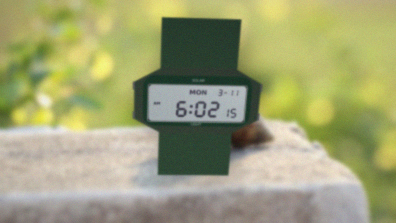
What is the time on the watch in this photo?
6:02:15
